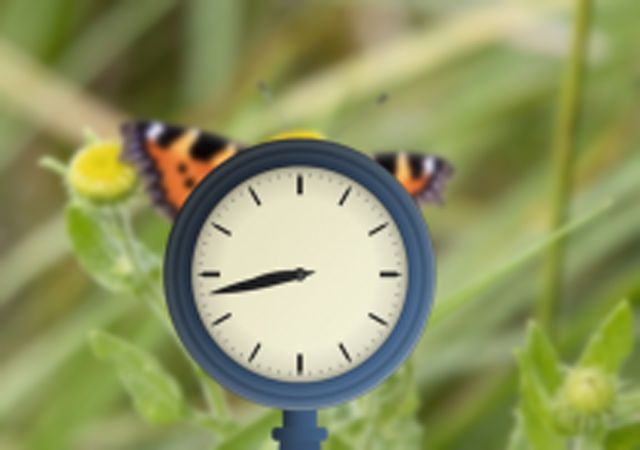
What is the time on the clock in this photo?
8:43
